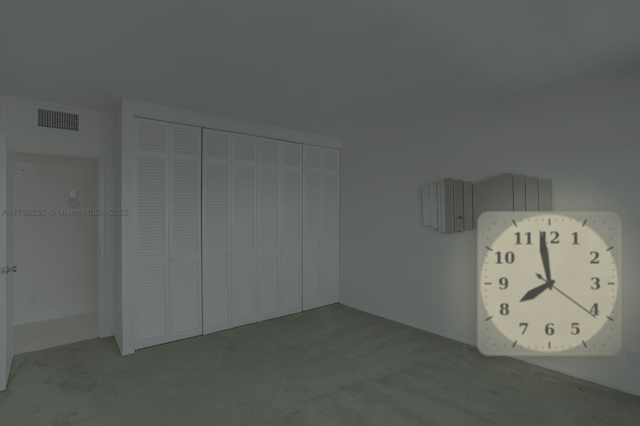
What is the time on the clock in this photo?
7:58:21
